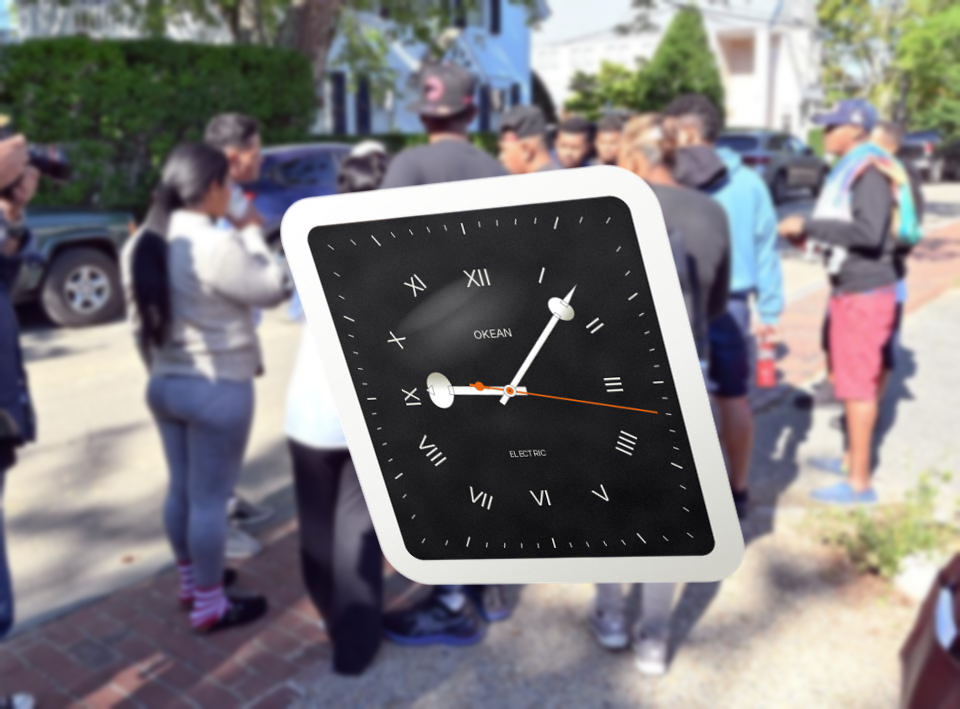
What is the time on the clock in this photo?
9:07:17
